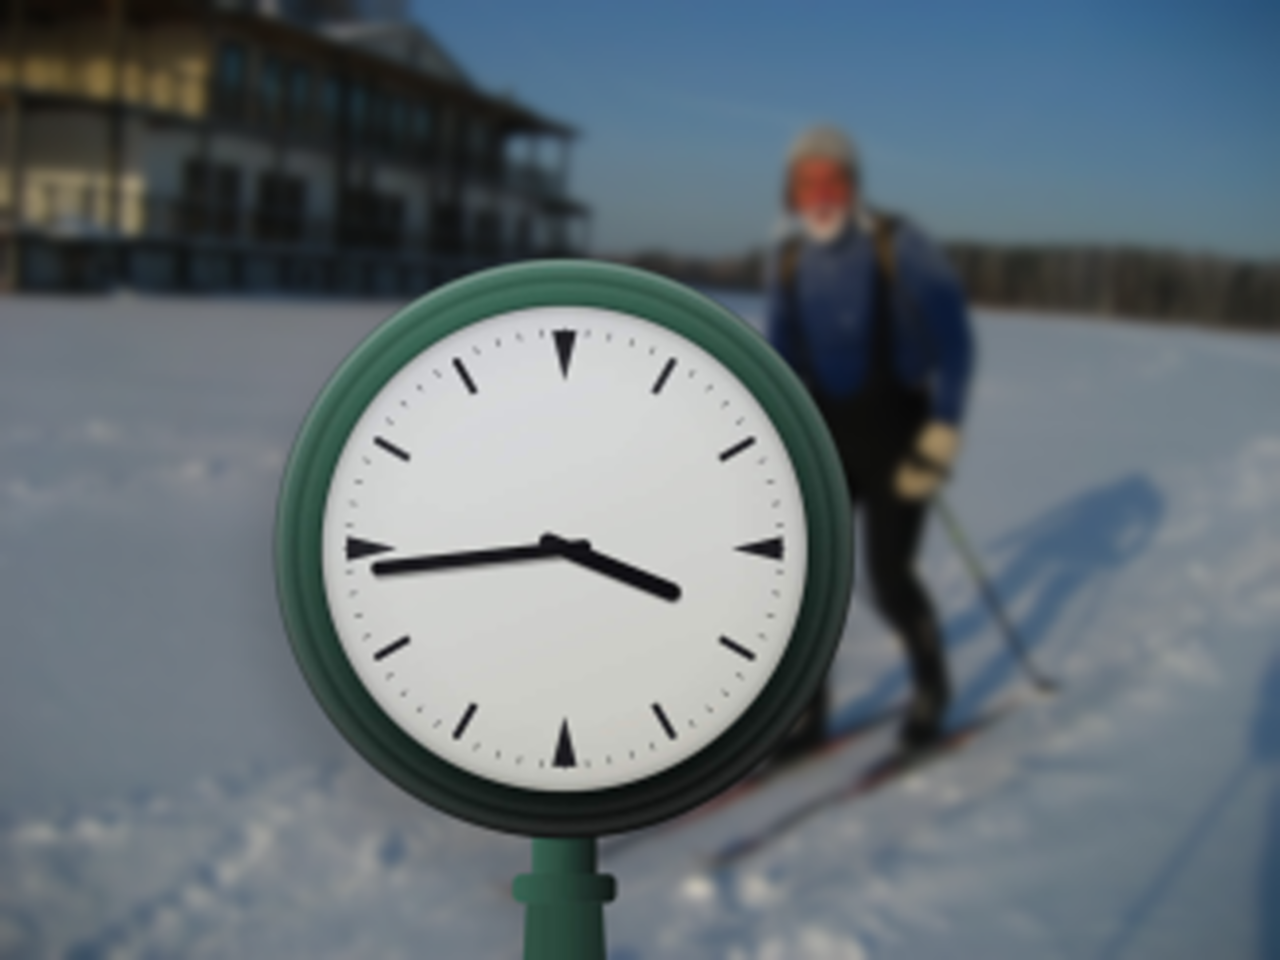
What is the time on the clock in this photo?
3:44
